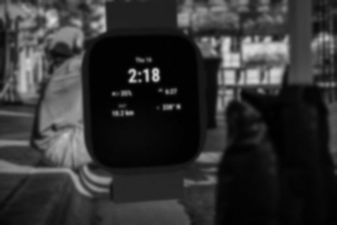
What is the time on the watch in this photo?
2:18
